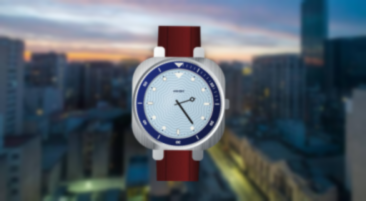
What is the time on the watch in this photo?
2:24
